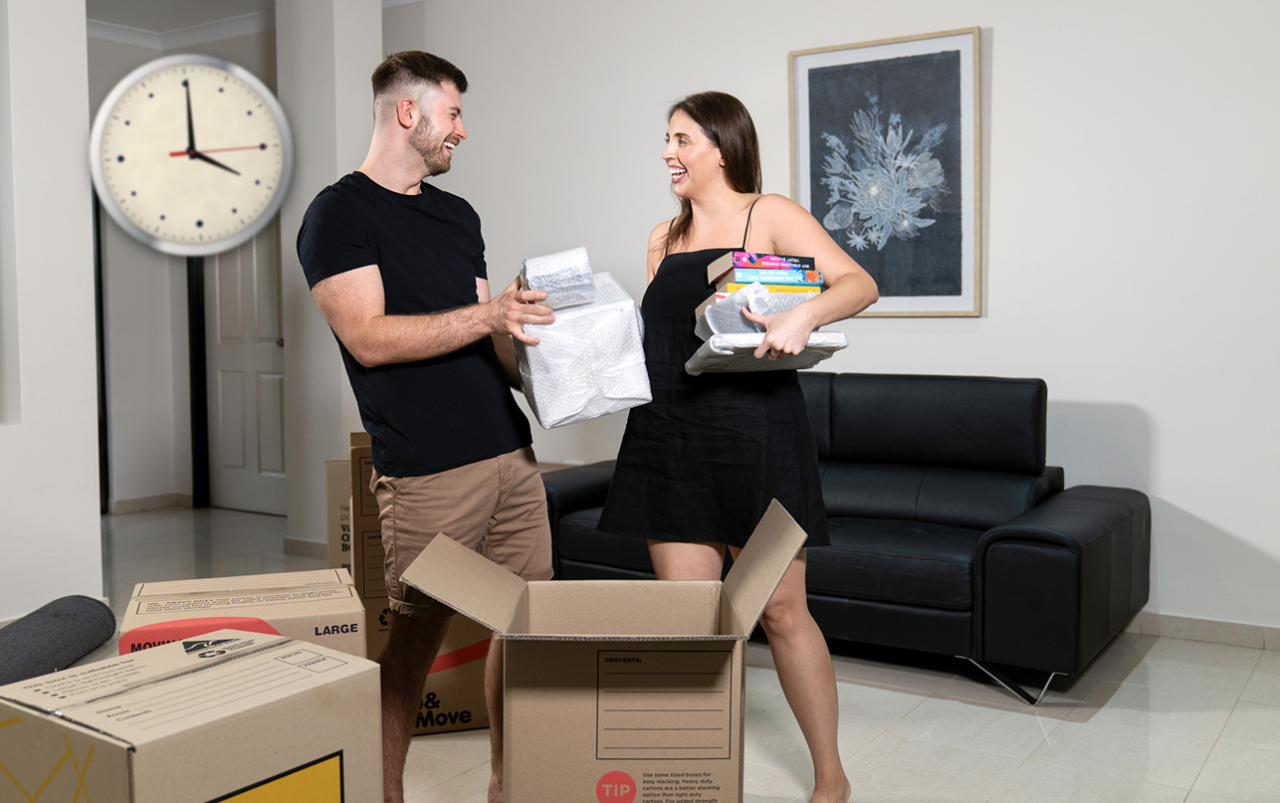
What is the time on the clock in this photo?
4:00:15
